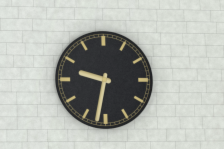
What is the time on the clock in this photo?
9:32
